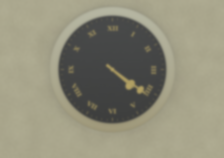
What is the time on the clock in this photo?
4:21
